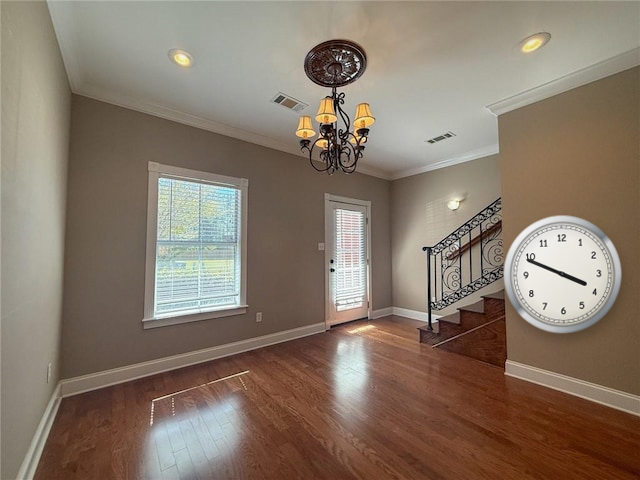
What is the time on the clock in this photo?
3:49
